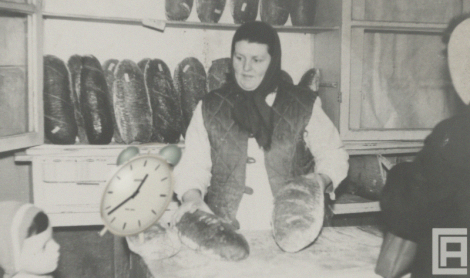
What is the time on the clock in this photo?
12:38
